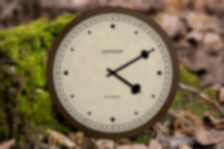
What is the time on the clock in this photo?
4:10
